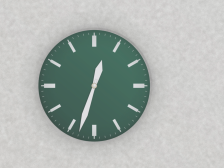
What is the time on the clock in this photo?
12:33
